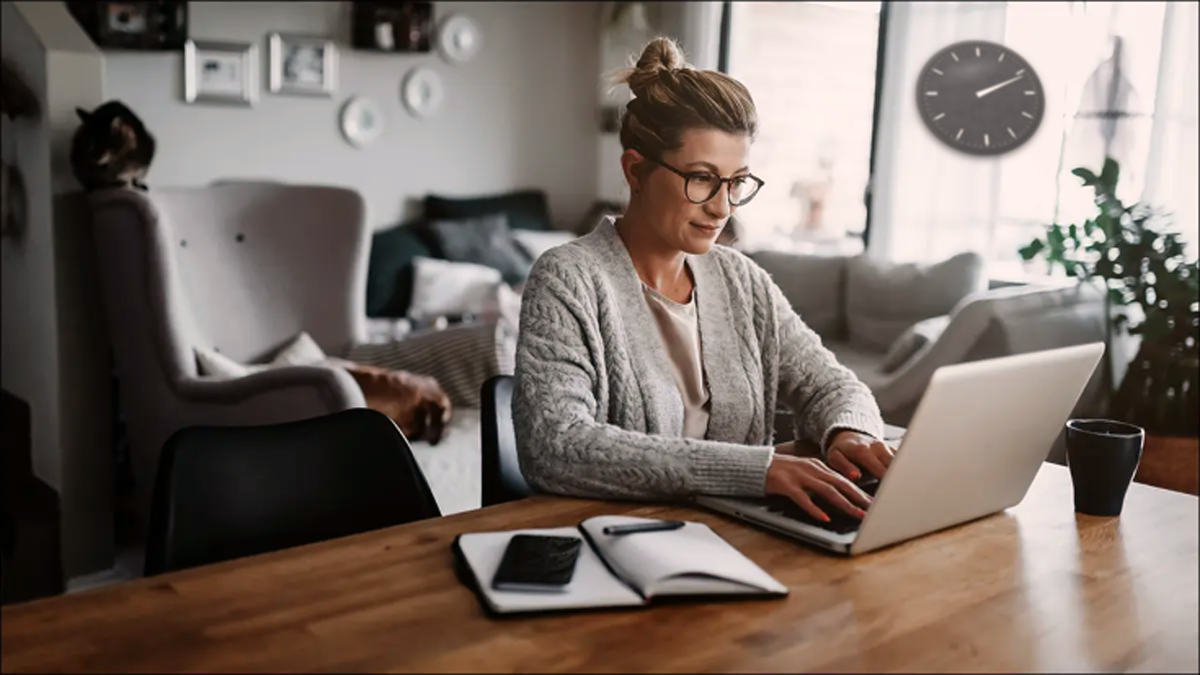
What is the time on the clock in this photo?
2:11
